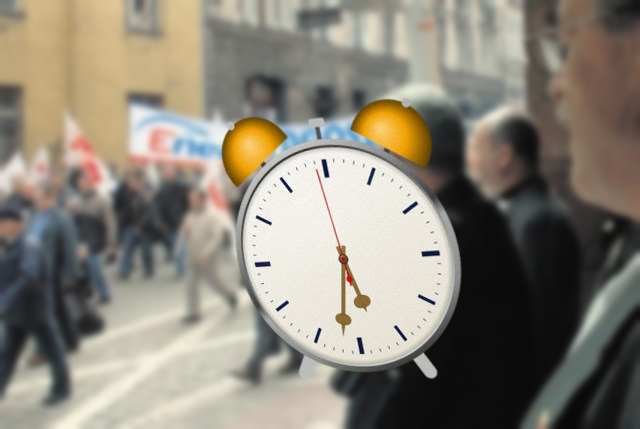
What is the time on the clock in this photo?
5:31:59
